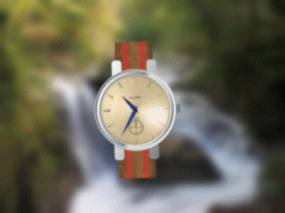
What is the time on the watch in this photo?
10:35
